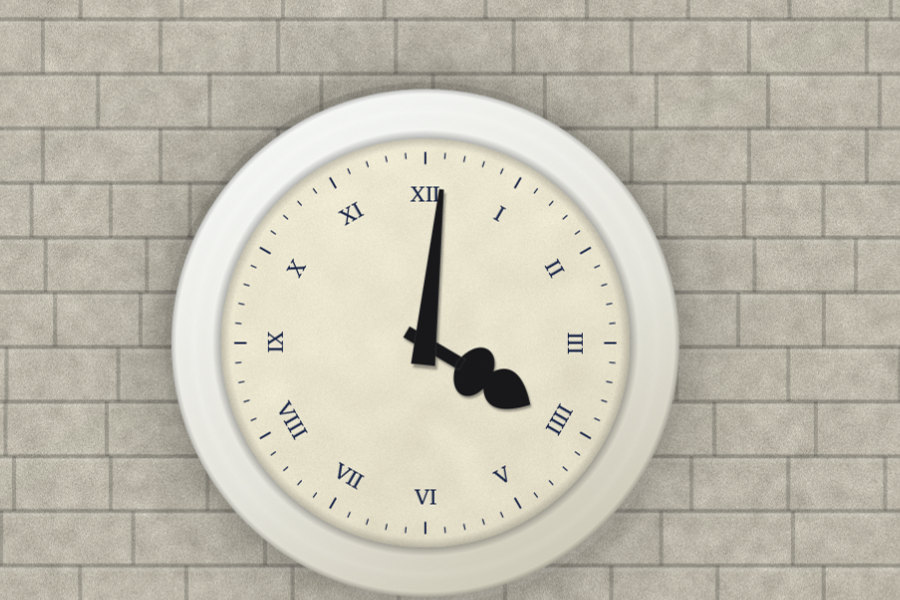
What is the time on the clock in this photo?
4:01
